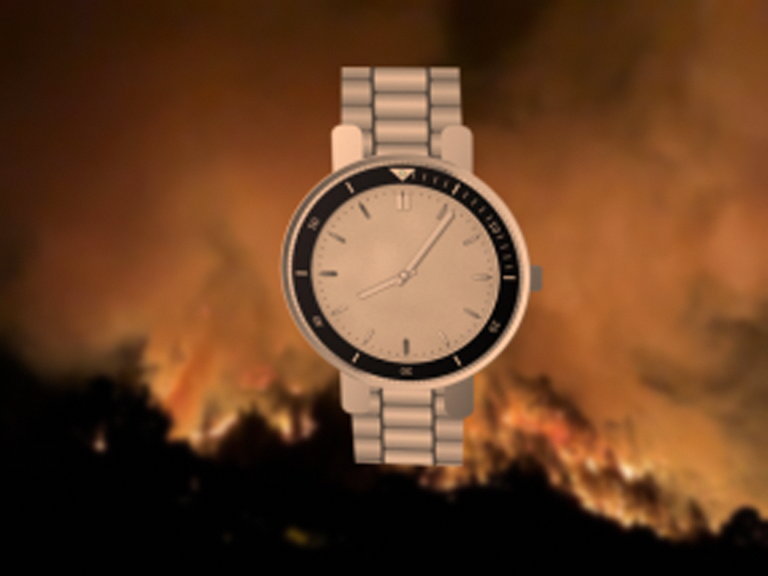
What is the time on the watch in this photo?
8:06
